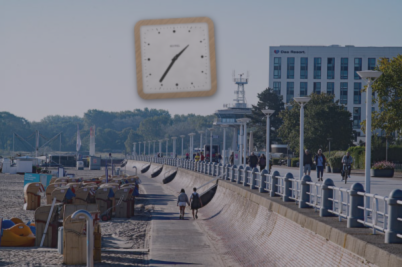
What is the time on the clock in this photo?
1:36
